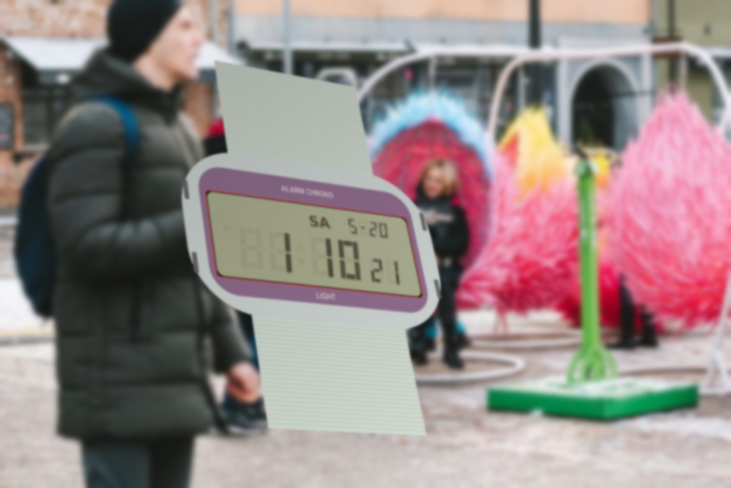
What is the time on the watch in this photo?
1:10:21
